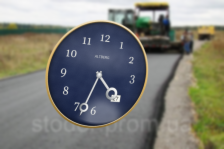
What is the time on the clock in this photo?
4:33
